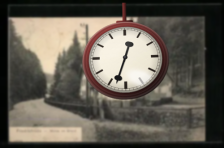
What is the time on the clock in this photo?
12:33
